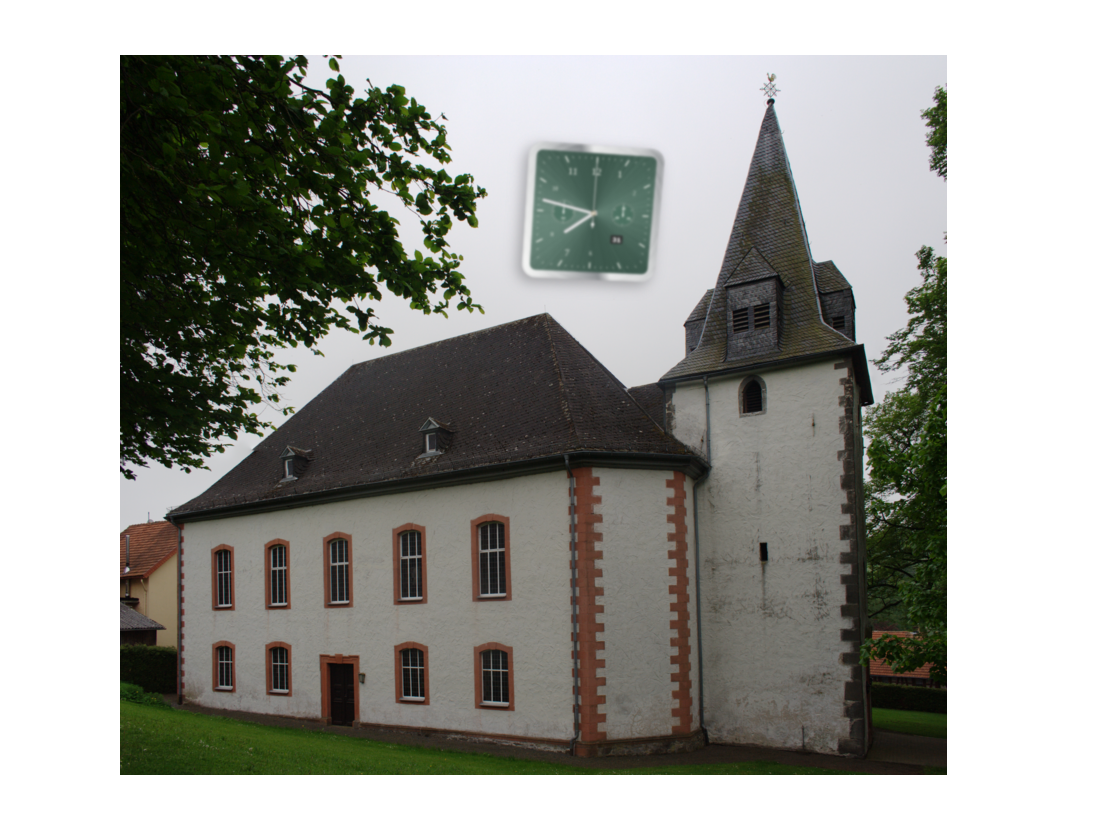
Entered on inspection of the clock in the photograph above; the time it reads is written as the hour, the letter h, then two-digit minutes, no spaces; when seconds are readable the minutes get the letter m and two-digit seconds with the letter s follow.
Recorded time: 7h47
